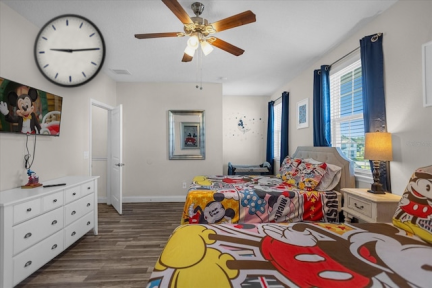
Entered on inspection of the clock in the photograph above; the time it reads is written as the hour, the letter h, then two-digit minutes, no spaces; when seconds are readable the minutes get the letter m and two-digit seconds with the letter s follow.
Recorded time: 9h15
